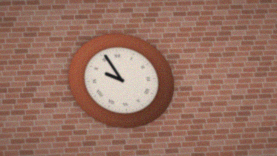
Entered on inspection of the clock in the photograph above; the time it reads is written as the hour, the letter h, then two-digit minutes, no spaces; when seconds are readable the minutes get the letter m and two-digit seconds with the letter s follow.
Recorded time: 9h56
